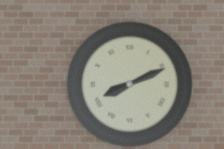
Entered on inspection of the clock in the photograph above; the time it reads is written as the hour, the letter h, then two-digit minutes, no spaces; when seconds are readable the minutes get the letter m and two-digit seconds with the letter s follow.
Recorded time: 8h11
